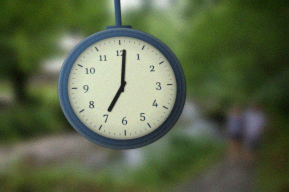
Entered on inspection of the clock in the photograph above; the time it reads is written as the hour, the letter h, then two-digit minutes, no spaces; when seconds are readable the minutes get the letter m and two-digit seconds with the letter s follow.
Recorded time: 7h01
